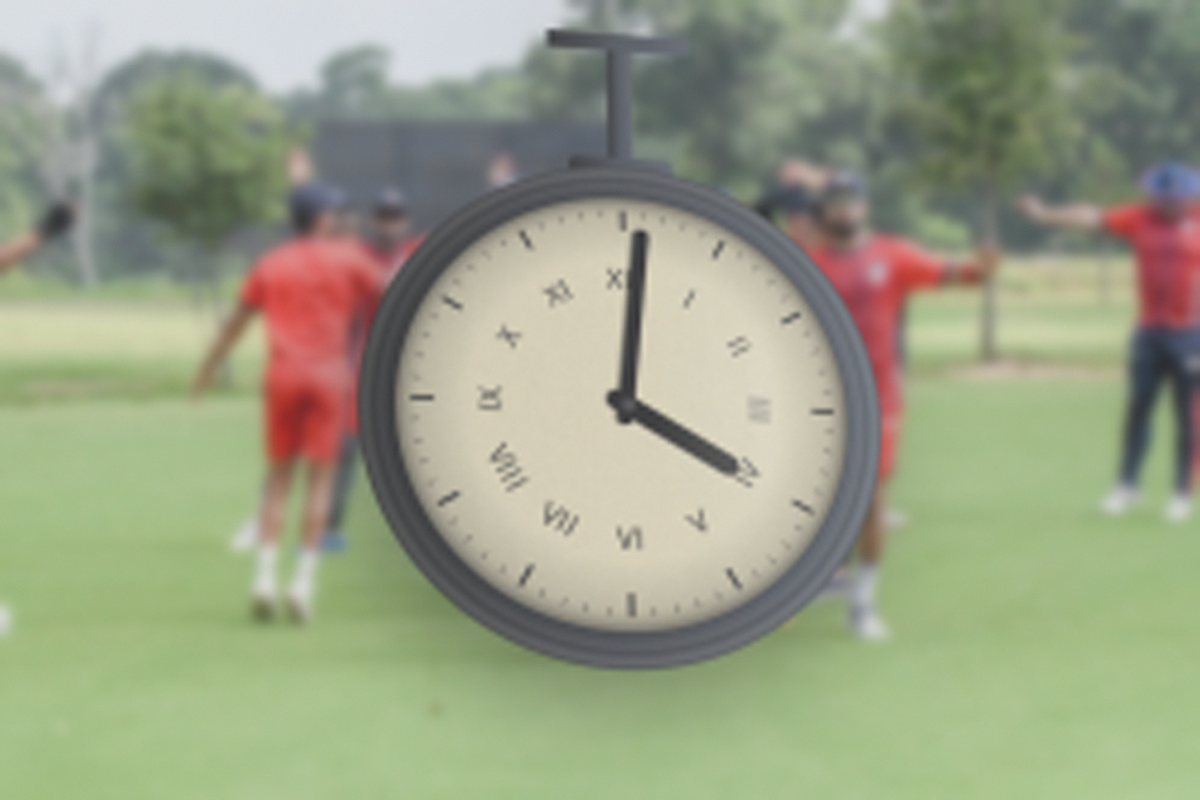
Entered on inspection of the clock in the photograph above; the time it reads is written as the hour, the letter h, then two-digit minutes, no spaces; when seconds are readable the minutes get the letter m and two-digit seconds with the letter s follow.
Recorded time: 4h01
